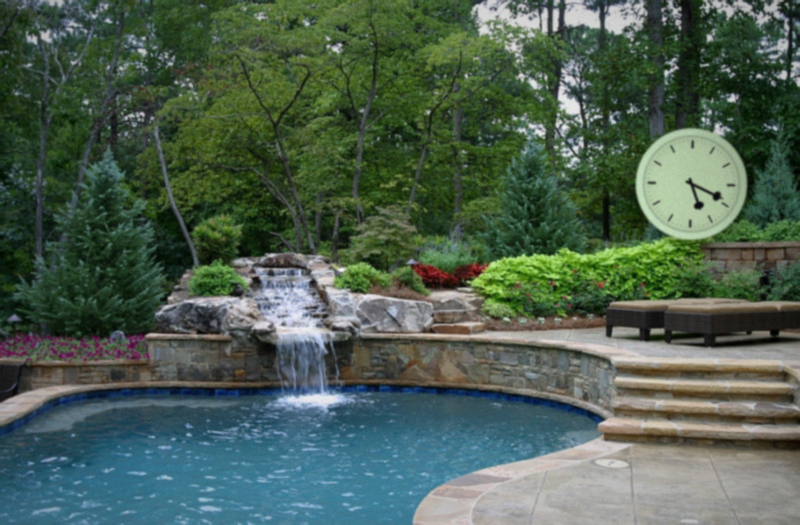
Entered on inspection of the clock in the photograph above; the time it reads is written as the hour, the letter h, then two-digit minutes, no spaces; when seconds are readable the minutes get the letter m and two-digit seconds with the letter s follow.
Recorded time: 5h19
